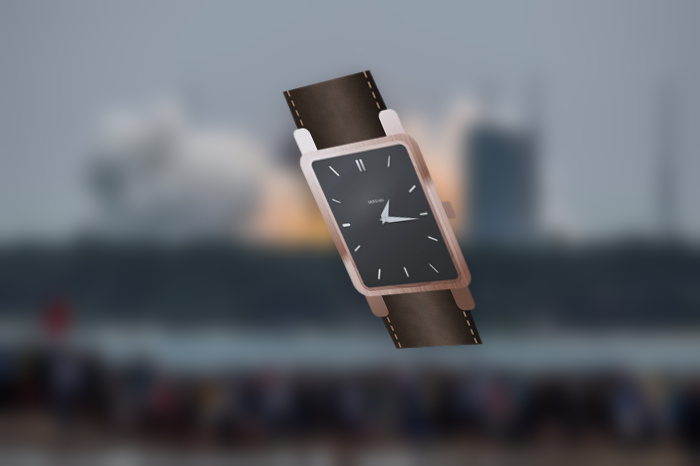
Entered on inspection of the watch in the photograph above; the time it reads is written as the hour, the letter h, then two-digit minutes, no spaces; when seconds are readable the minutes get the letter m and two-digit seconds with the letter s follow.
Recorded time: 1h16
